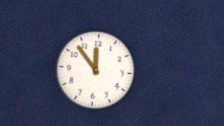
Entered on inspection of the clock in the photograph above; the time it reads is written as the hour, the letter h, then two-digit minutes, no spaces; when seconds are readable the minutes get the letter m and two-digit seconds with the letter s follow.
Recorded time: 11h53
